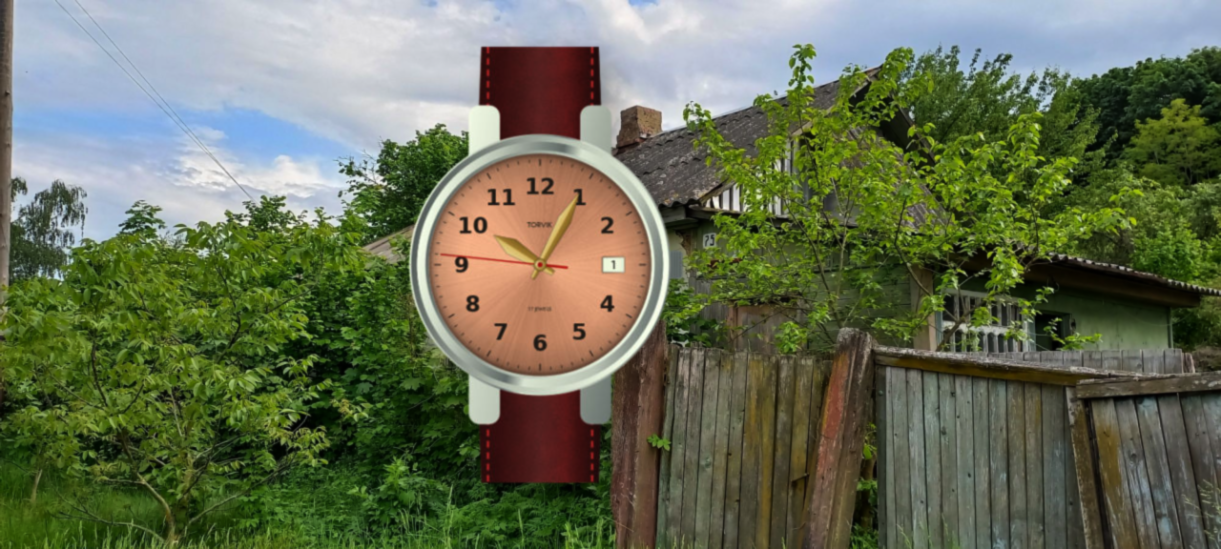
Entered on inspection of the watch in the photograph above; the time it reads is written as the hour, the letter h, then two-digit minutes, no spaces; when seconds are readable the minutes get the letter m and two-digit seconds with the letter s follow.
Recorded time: 10h04m46s
